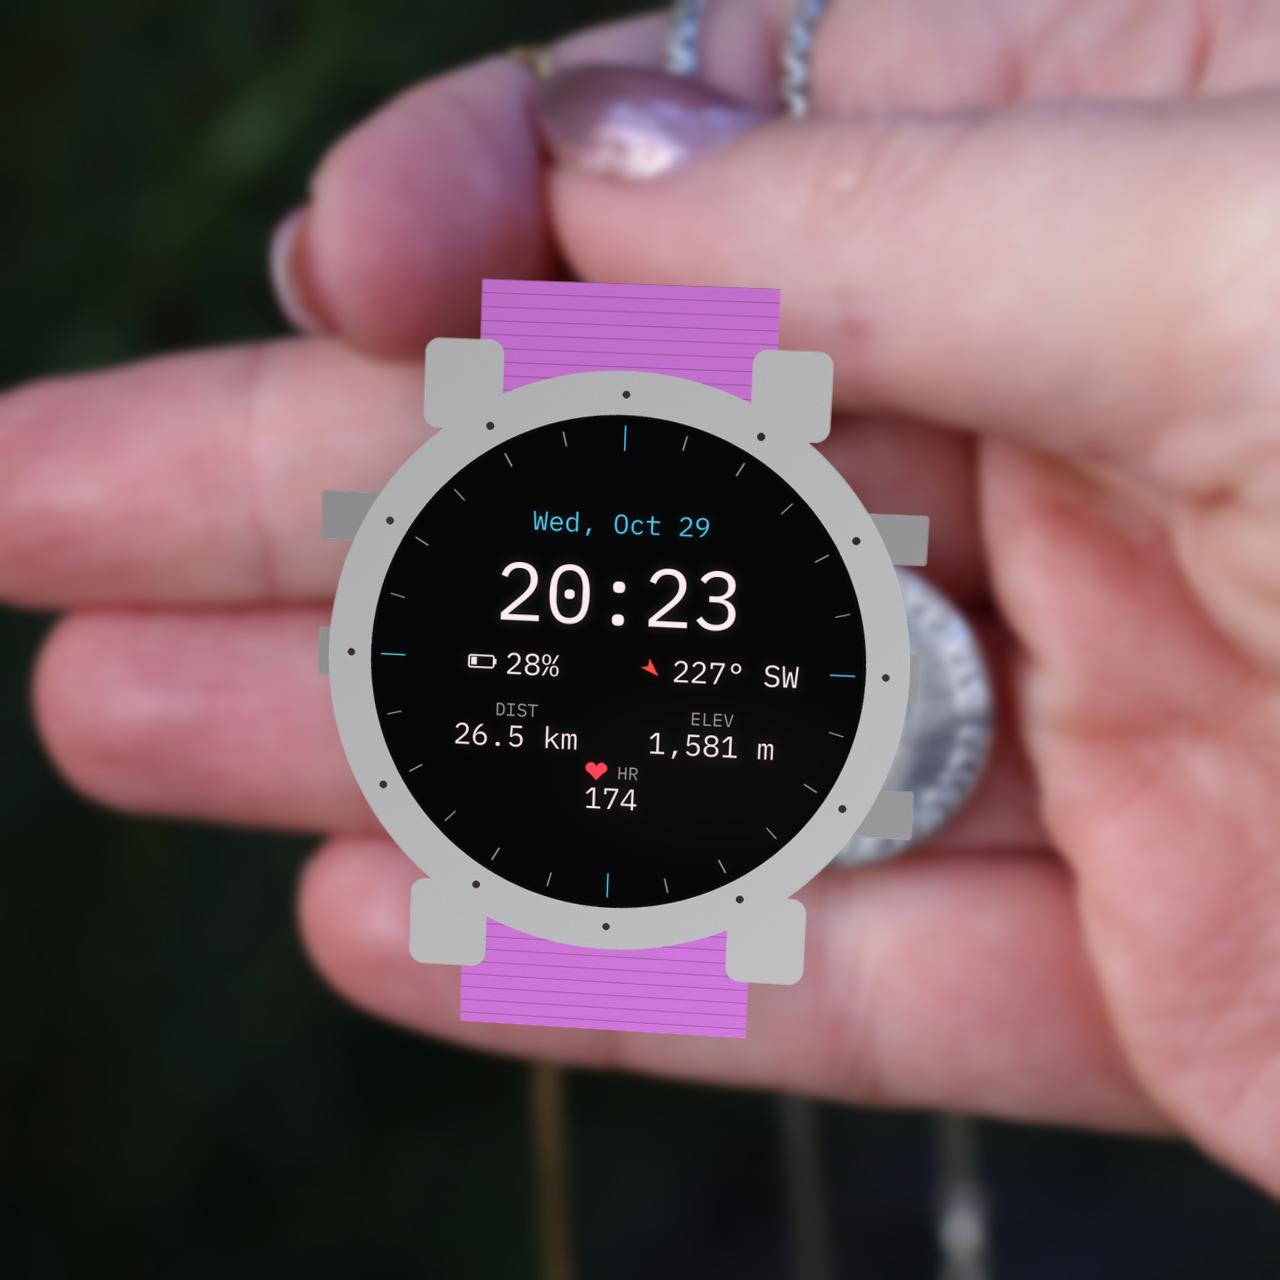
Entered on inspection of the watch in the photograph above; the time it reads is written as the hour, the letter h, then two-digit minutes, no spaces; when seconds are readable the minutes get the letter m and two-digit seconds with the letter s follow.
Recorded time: 20h23
